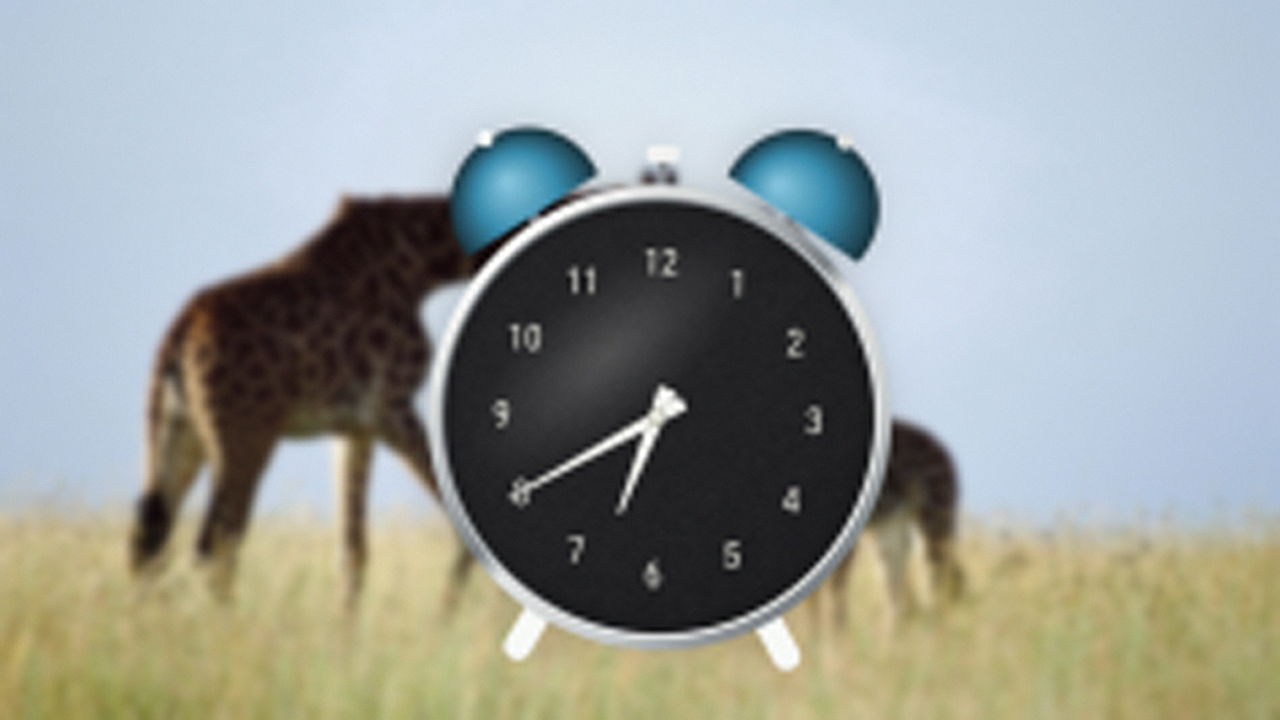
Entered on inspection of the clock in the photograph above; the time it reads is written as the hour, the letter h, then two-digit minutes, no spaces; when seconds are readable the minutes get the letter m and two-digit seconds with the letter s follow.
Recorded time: 6h40
